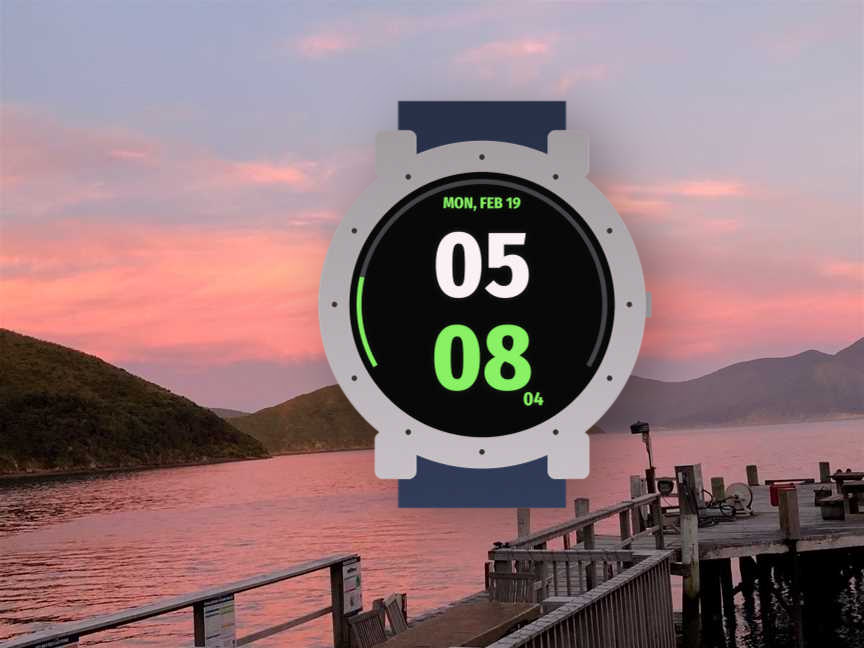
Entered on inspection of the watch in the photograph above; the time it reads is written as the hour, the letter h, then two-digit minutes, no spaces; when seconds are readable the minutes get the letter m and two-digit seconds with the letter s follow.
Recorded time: 5h08m04s
